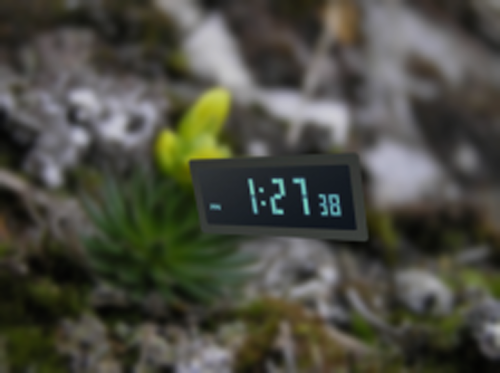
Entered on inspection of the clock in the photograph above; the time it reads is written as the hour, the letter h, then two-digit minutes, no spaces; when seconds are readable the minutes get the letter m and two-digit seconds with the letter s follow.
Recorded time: 1h27m38s
